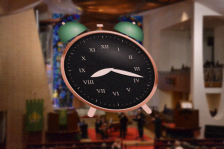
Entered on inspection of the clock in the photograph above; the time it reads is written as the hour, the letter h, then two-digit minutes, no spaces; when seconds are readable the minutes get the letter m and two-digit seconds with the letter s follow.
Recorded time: 8h18
